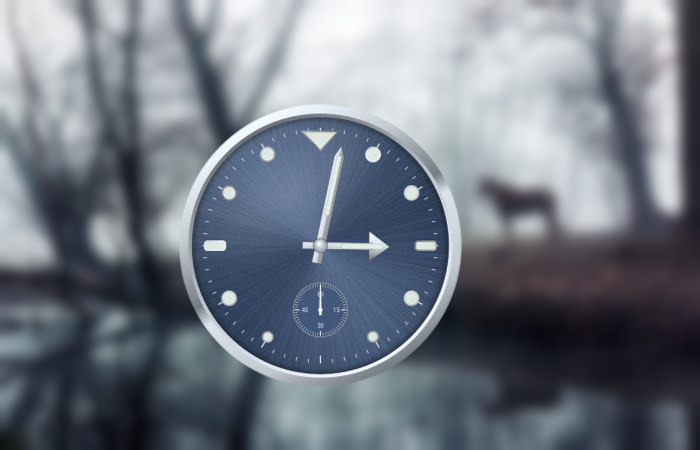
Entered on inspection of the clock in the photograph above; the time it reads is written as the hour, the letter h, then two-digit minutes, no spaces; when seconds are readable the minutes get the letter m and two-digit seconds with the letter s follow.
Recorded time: 3h02
